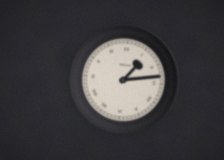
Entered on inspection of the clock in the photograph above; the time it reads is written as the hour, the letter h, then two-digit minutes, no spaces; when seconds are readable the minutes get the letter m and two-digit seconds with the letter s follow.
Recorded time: 1h13
